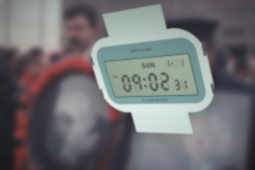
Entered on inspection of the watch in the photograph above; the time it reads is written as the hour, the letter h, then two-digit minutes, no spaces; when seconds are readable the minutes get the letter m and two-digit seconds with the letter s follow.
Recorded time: 9h02m31s
